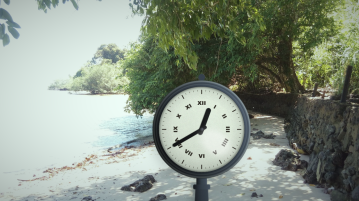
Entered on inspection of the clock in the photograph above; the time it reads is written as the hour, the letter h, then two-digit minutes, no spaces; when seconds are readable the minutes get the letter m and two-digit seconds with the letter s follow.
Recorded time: 12h40
